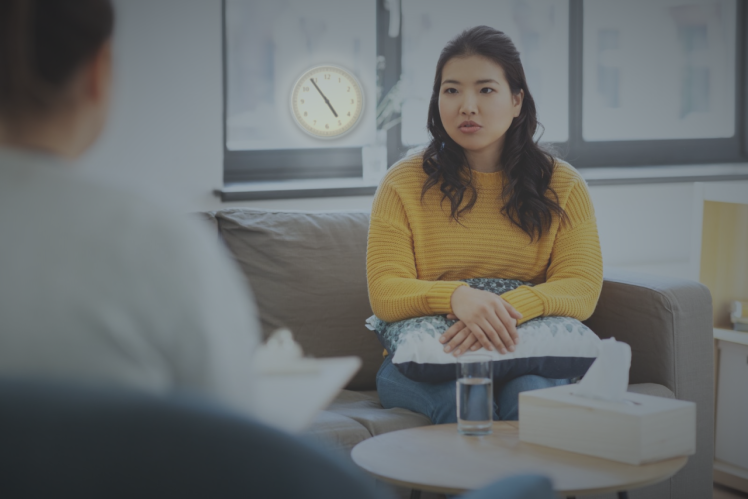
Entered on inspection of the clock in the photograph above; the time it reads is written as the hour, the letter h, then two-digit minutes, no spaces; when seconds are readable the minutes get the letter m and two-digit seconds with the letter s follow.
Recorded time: 4h54
